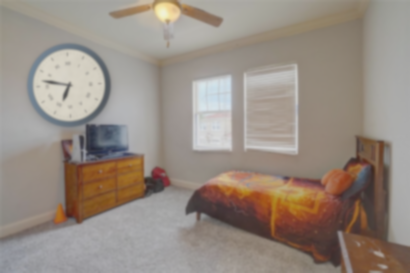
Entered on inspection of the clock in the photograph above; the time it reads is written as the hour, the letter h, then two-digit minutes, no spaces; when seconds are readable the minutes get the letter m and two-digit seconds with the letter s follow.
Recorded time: 6h47
